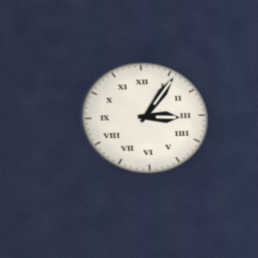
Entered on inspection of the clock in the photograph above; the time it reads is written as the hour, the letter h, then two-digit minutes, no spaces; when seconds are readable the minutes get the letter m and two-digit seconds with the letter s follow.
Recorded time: 3h06
